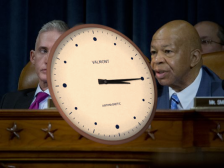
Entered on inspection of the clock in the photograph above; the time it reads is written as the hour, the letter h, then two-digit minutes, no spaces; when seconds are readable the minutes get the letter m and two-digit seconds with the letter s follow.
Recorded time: 3h15
